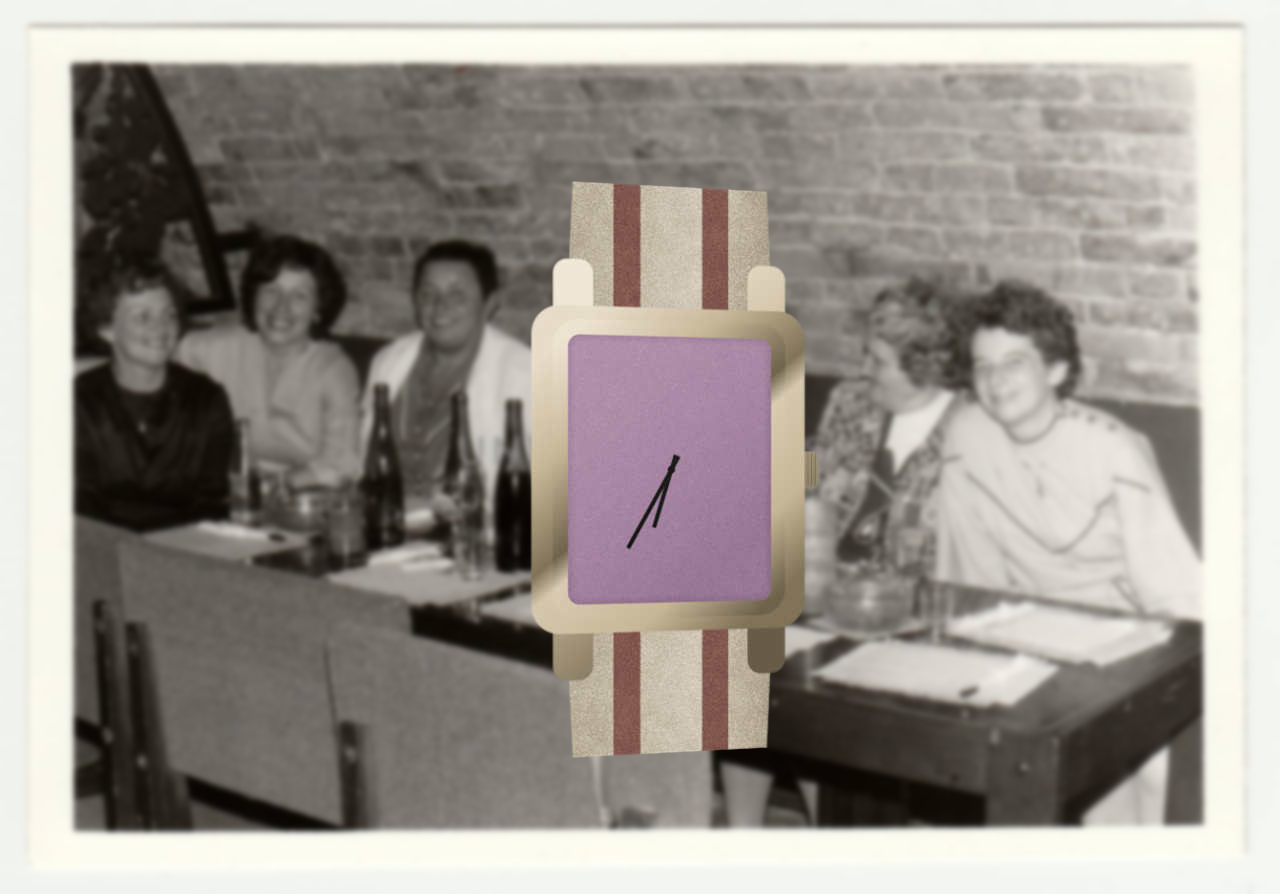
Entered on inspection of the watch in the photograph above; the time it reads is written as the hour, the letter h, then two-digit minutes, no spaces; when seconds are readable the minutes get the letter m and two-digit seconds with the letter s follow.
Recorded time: 6h35
